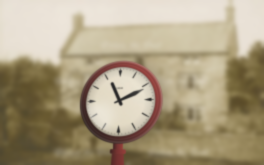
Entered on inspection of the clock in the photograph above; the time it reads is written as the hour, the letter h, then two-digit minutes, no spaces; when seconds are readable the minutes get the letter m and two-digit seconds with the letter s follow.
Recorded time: 11h11
